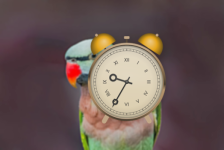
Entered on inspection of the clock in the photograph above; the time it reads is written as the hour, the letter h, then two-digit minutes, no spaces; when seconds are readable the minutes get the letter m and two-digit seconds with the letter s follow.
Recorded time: 9h35
